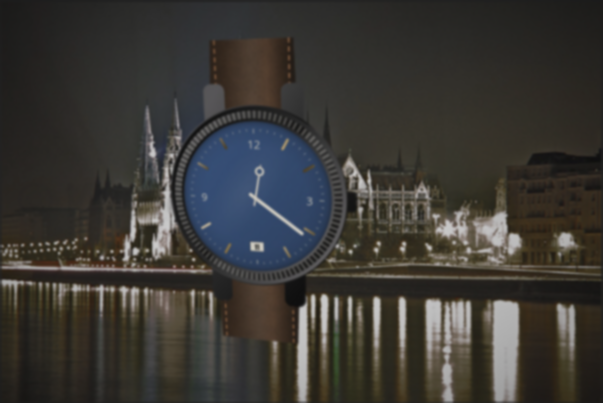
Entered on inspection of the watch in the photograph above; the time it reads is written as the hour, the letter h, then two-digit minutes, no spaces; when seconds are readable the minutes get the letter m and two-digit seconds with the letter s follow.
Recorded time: 12h21
